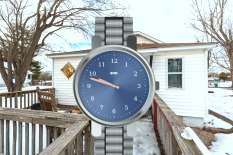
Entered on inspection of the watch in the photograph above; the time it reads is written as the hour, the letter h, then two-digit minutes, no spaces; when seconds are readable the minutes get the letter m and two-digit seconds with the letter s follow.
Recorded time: 9h48
